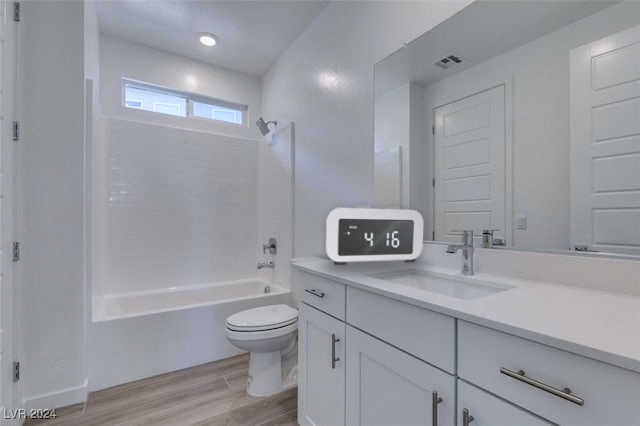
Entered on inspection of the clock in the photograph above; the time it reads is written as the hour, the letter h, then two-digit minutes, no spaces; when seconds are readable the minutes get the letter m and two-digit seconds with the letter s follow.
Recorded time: 4h16
